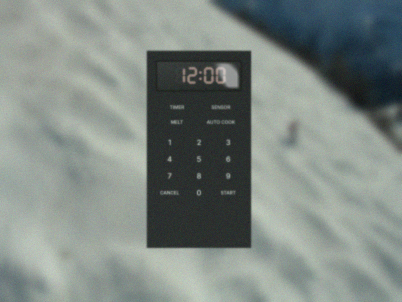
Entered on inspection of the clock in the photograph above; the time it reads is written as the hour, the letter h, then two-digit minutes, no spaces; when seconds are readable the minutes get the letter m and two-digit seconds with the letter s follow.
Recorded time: 12h00
